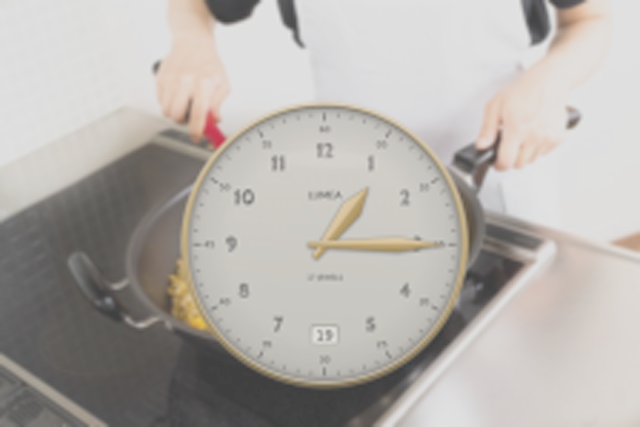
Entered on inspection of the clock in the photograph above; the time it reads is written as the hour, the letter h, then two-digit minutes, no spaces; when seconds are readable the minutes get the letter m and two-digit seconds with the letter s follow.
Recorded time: 1h15
